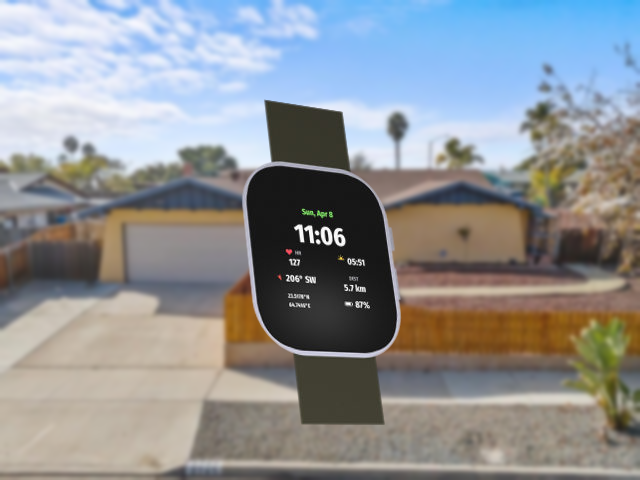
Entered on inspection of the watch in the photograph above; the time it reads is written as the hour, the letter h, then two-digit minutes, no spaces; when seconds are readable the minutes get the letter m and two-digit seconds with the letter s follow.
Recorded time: 11h06
